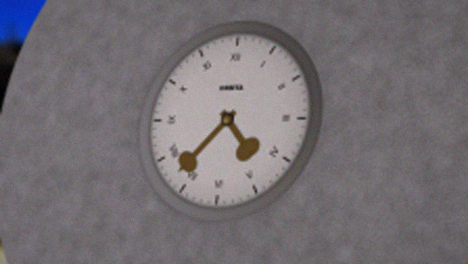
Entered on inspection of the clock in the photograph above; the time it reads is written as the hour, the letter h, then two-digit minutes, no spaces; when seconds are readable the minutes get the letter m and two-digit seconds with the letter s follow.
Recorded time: 4h37
